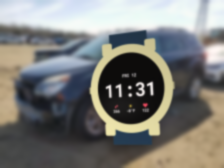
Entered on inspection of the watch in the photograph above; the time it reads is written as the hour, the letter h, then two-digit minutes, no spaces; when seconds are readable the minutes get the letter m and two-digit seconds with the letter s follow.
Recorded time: 11h31
